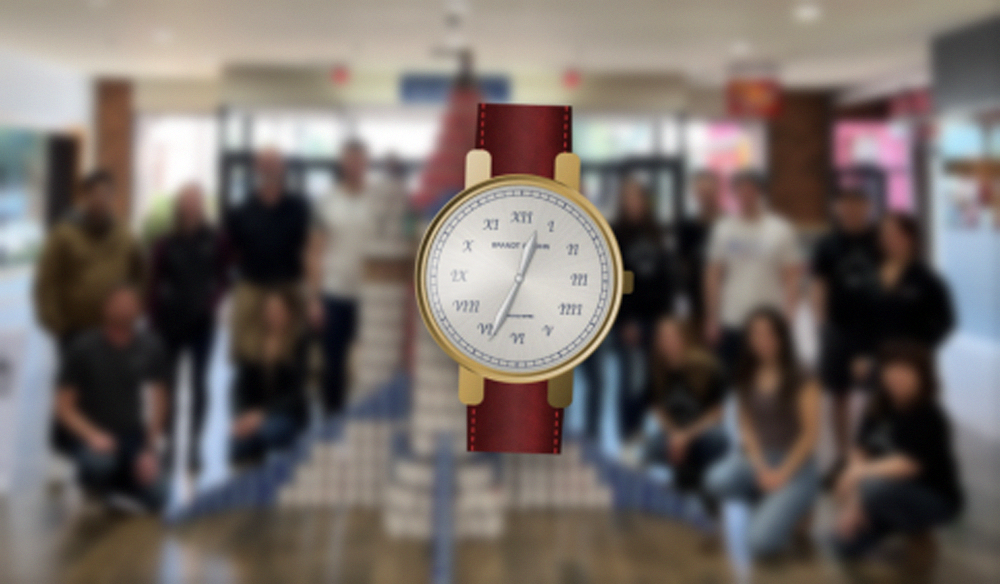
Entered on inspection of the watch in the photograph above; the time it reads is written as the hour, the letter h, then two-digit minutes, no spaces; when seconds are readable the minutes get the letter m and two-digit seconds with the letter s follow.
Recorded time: 12h34
